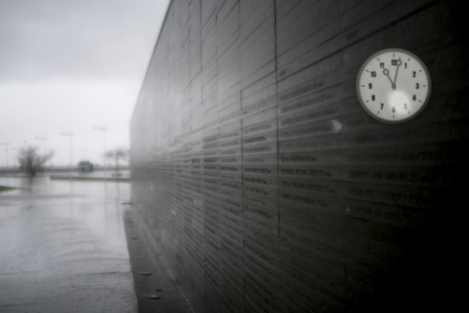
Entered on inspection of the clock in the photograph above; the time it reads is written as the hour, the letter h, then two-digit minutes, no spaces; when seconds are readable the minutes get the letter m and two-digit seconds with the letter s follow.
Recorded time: 11h02
